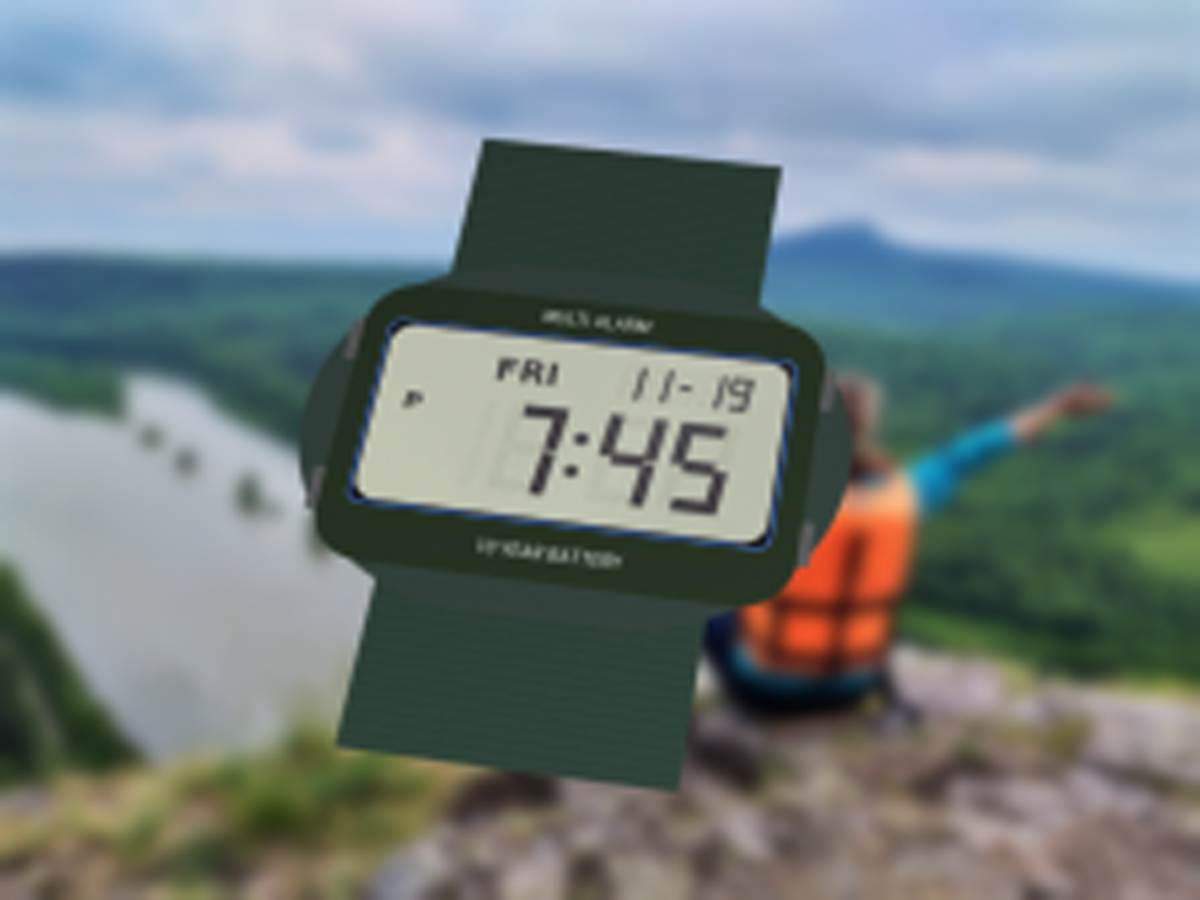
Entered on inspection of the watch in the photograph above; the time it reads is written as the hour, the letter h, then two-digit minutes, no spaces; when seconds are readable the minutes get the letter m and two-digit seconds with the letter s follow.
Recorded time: 7h45
